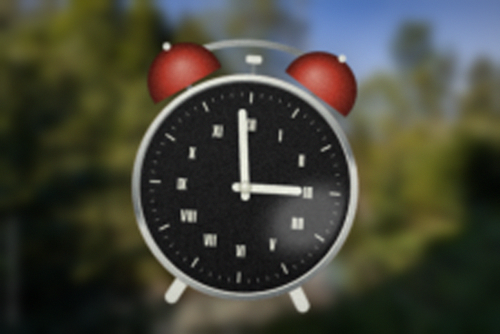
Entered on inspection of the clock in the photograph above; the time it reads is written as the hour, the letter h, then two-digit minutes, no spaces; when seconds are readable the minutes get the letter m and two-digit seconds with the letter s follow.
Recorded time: 2h59
